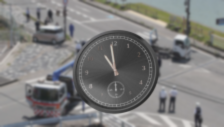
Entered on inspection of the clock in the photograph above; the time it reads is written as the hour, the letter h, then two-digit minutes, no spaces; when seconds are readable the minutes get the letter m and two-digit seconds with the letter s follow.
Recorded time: 10h59
